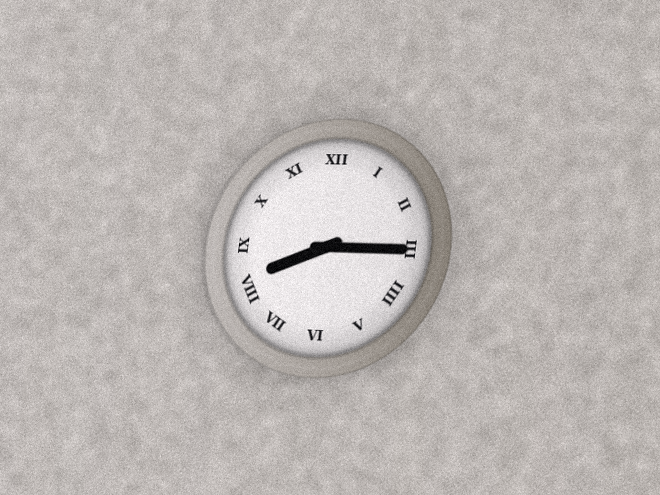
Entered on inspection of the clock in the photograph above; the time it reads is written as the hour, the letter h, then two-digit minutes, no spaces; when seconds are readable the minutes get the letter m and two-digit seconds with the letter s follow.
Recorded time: 8h15
